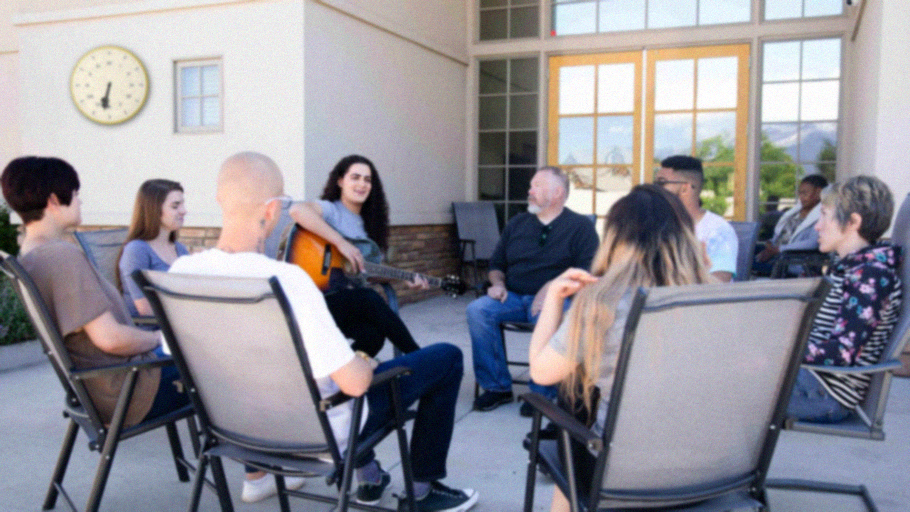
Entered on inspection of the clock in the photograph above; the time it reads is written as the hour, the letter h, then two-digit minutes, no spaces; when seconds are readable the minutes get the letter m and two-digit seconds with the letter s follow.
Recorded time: 6h32
